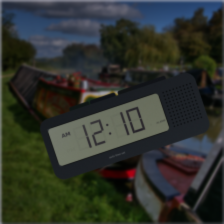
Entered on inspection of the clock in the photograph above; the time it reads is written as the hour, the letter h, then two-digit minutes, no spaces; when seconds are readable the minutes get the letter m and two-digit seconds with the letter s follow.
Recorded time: 12h10
